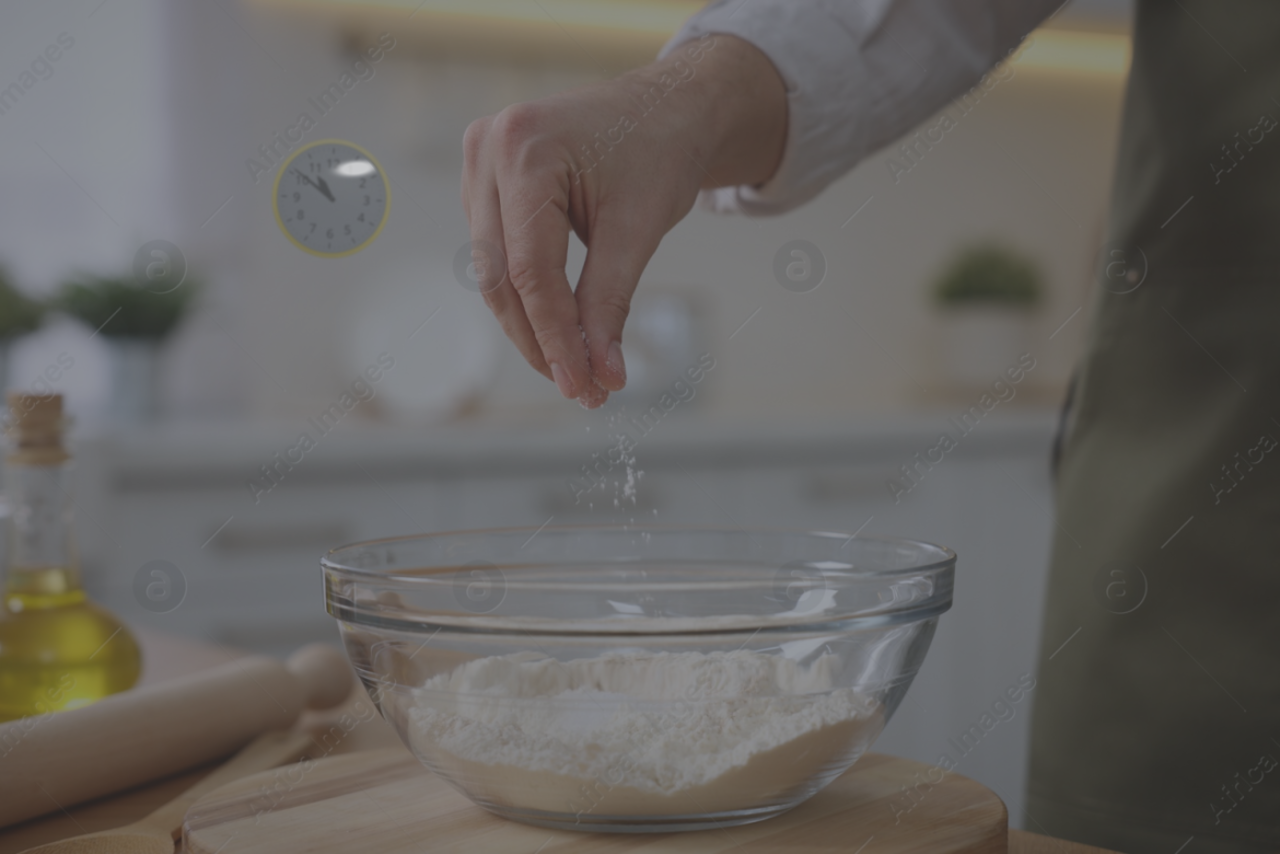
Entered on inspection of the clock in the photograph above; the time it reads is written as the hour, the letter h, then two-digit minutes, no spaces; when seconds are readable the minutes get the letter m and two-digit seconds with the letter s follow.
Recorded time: 10h51
